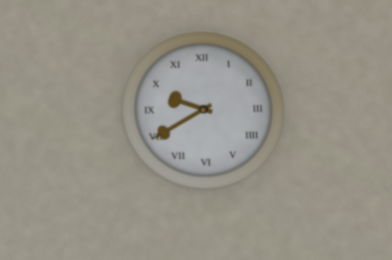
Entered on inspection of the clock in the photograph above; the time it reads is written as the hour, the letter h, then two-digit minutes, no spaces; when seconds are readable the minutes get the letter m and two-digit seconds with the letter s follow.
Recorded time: 9h40
